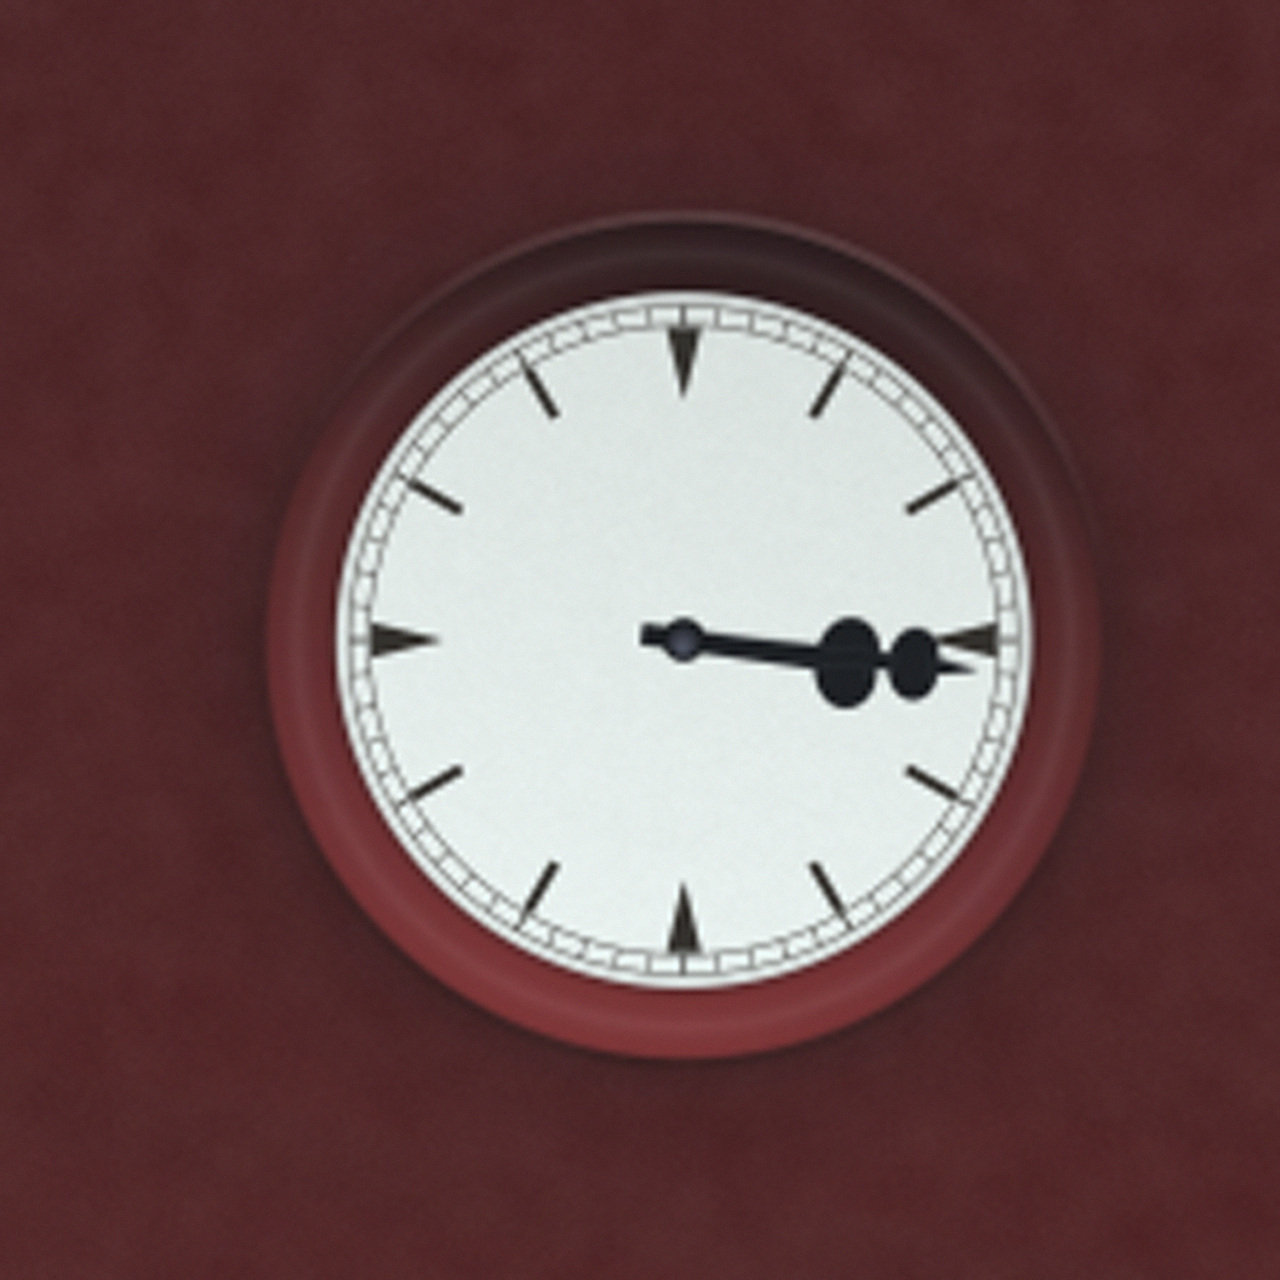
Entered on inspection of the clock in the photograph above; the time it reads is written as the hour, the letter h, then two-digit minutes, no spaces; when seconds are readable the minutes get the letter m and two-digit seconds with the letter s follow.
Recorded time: 3h16
